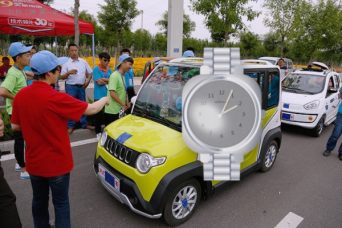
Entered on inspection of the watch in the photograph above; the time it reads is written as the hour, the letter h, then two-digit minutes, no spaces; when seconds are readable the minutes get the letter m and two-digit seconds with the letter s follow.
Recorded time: 2h04
